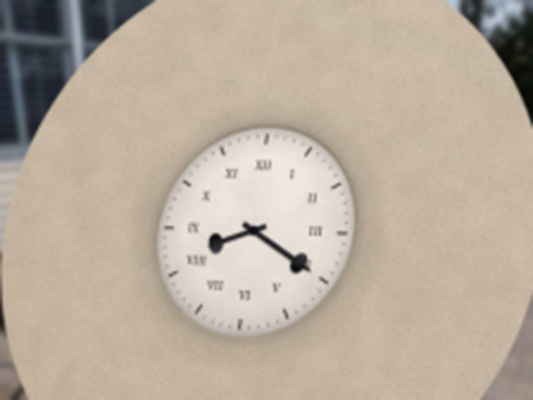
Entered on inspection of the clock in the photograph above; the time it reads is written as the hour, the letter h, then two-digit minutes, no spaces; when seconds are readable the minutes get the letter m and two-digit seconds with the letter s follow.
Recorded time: 8h20
